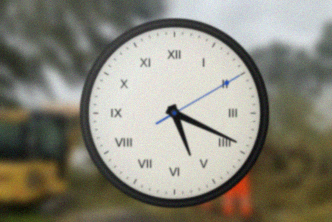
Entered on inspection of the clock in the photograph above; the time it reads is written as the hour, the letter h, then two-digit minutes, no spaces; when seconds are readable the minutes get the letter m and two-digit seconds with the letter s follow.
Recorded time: 5h19m10s
